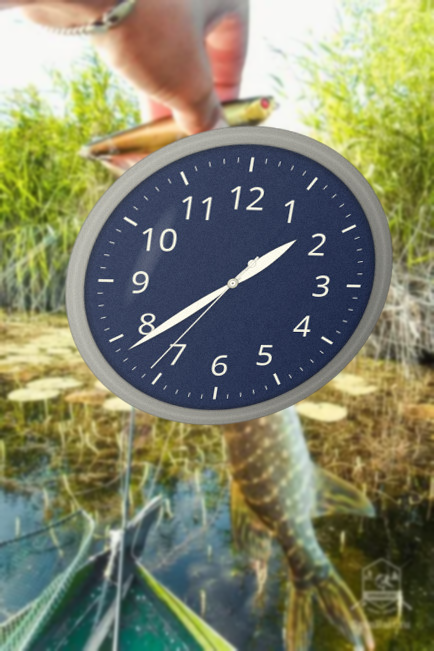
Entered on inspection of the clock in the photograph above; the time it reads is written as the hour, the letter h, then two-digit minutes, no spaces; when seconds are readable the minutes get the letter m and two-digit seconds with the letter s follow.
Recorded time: 1h38m36s
